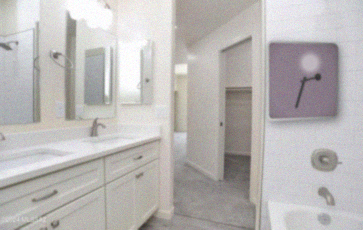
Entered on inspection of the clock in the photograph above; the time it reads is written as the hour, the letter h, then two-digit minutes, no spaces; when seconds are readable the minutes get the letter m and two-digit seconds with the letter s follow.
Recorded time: 2h33
